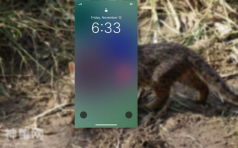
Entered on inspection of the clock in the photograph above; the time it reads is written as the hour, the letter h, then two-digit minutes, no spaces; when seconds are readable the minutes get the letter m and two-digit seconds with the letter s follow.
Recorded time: 6h33
